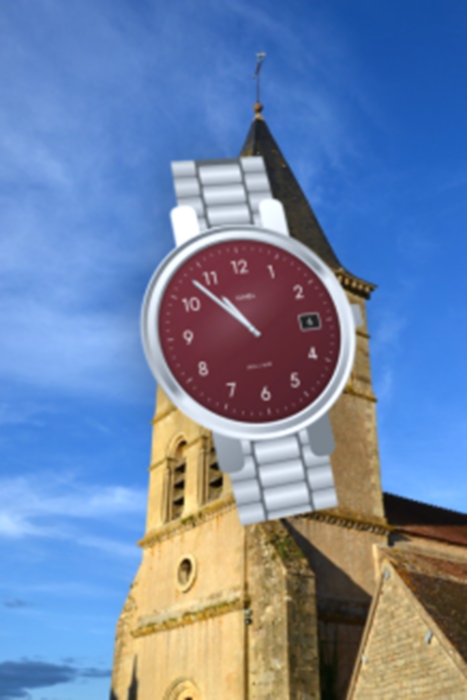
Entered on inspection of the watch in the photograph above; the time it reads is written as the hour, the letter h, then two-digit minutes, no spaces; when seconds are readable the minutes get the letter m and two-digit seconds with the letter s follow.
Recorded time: 10h53
